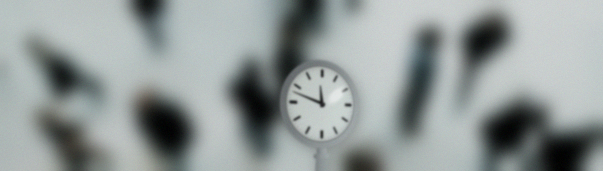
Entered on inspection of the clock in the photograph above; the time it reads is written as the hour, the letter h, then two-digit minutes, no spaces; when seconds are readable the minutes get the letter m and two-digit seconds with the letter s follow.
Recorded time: 11h48
